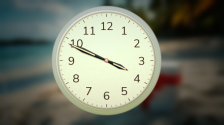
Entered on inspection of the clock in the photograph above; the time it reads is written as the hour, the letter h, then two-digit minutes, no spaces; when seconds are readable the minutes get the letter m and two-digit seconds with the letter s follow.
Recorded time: 3h49
